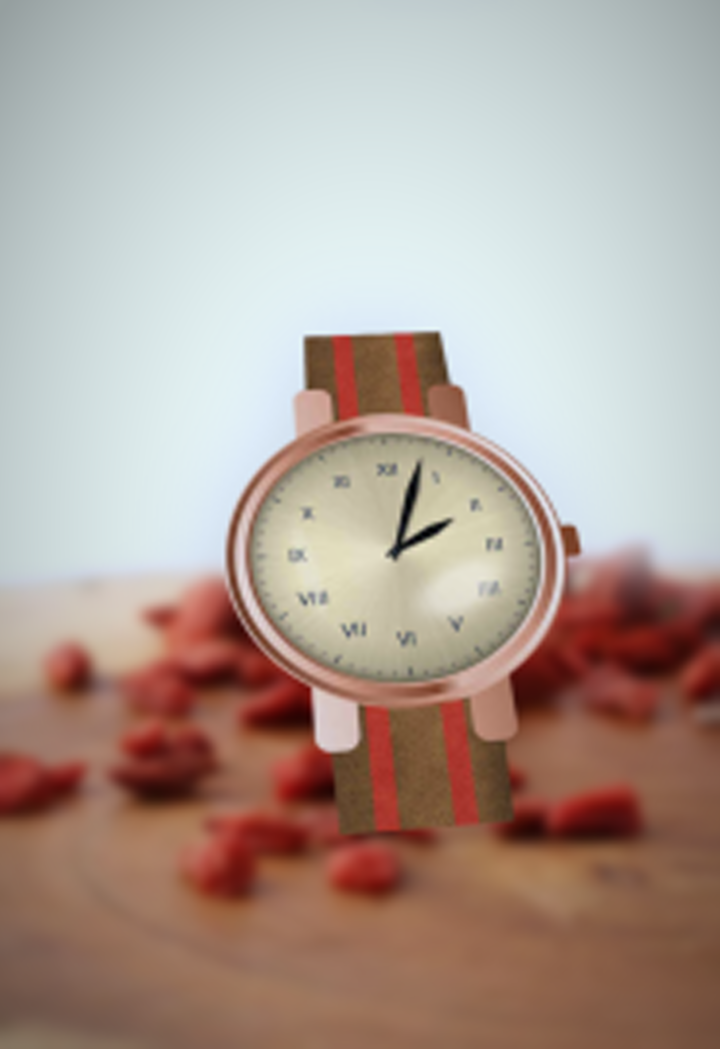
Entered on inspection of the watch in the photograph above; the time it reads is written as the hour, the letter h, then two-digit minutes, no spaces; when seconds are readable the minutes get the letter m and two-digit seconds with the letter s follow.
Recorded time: 2h03
